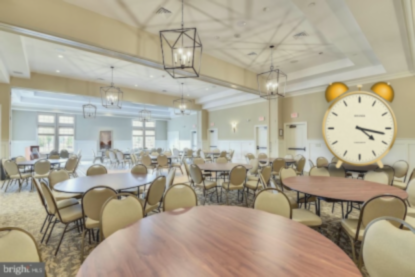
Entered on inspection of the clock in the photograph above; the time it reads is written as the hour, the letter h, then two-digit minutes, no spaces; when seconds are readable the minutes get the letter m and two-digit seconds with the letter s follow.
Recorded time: 4h17
